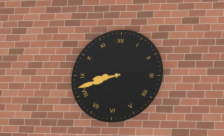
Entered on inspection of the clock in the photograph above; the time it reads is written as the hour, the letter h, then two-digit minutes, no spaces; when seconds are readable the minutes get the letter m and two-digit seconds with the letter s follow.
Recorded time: 8h42
